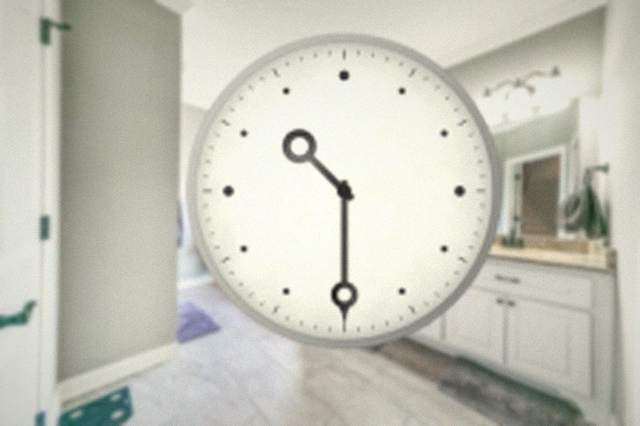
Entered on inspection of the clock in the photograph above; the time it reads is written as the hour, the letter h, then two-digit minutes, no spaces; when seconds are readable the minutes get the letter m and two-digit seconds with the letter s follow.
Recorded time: 10h30
